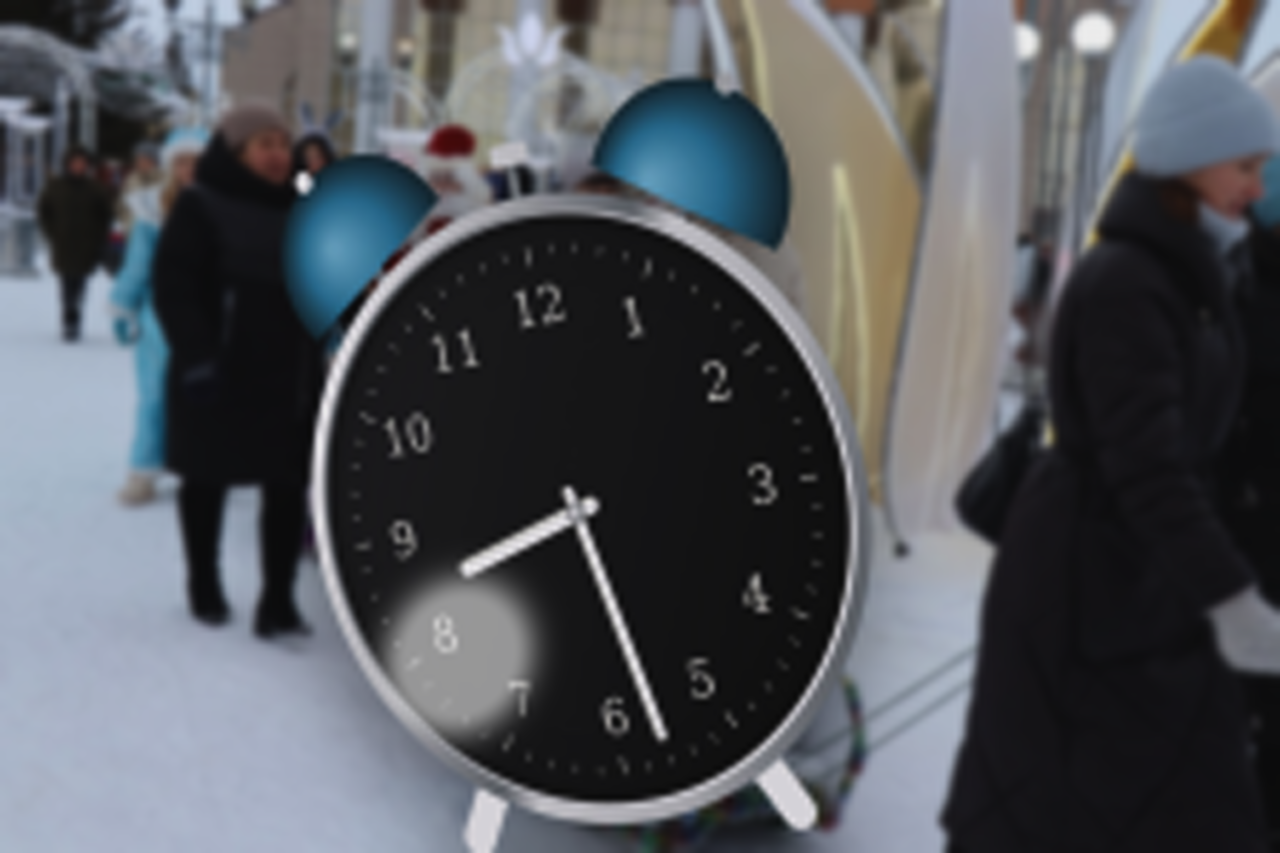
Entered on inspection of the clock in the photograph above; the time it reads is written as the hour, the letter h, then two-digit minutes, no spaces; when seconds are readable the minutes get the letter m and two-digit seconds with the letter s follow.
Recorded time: 8h28
